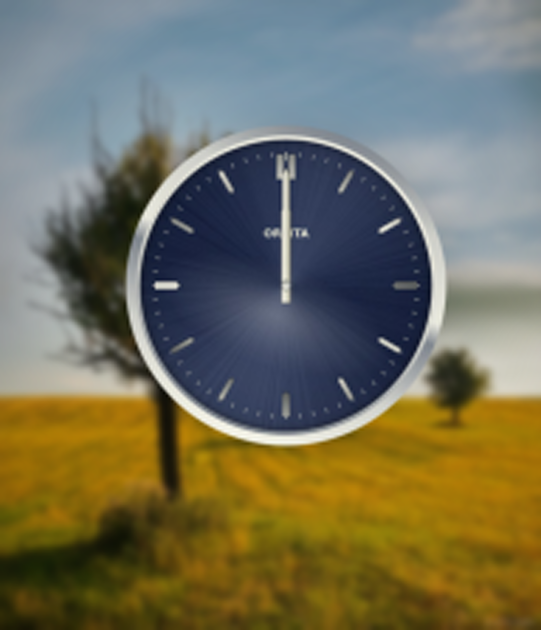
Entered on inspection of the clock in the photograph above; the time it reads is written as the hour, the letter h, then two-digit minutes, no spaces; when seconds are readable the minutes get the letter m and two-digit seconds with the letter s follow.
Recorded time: 12h00
